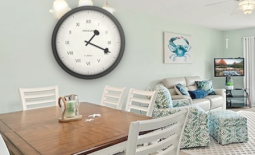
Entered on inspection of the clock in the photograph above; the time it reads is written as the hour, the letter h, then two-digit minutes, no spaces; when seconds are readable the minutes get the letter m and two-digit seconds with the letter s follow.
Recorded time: 1h19
